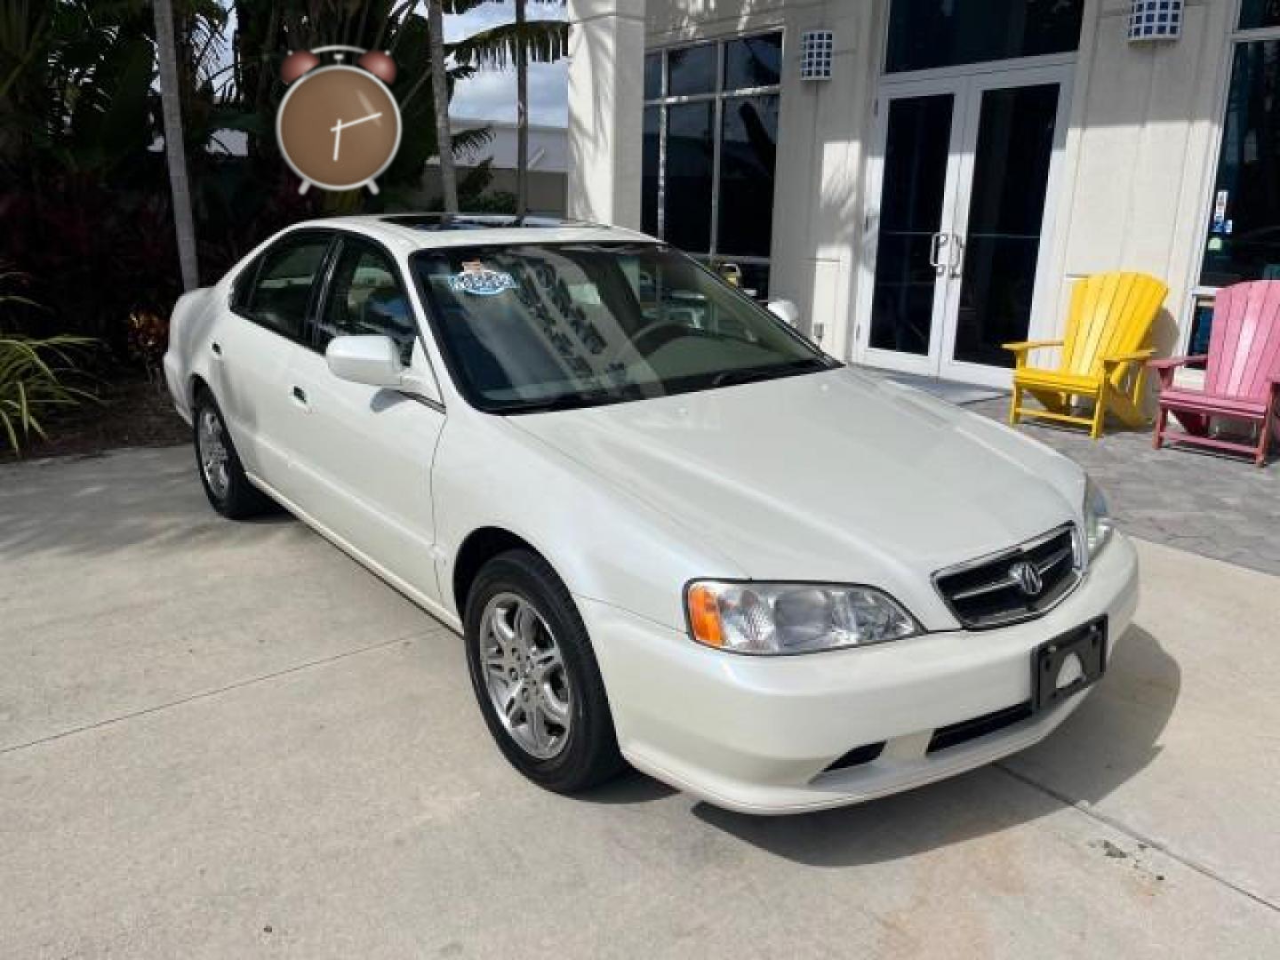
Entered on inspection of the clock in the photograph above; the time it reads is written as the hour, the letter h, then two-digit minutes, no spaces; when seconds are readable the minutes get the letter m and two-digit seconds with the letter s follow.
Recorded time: 6h12
